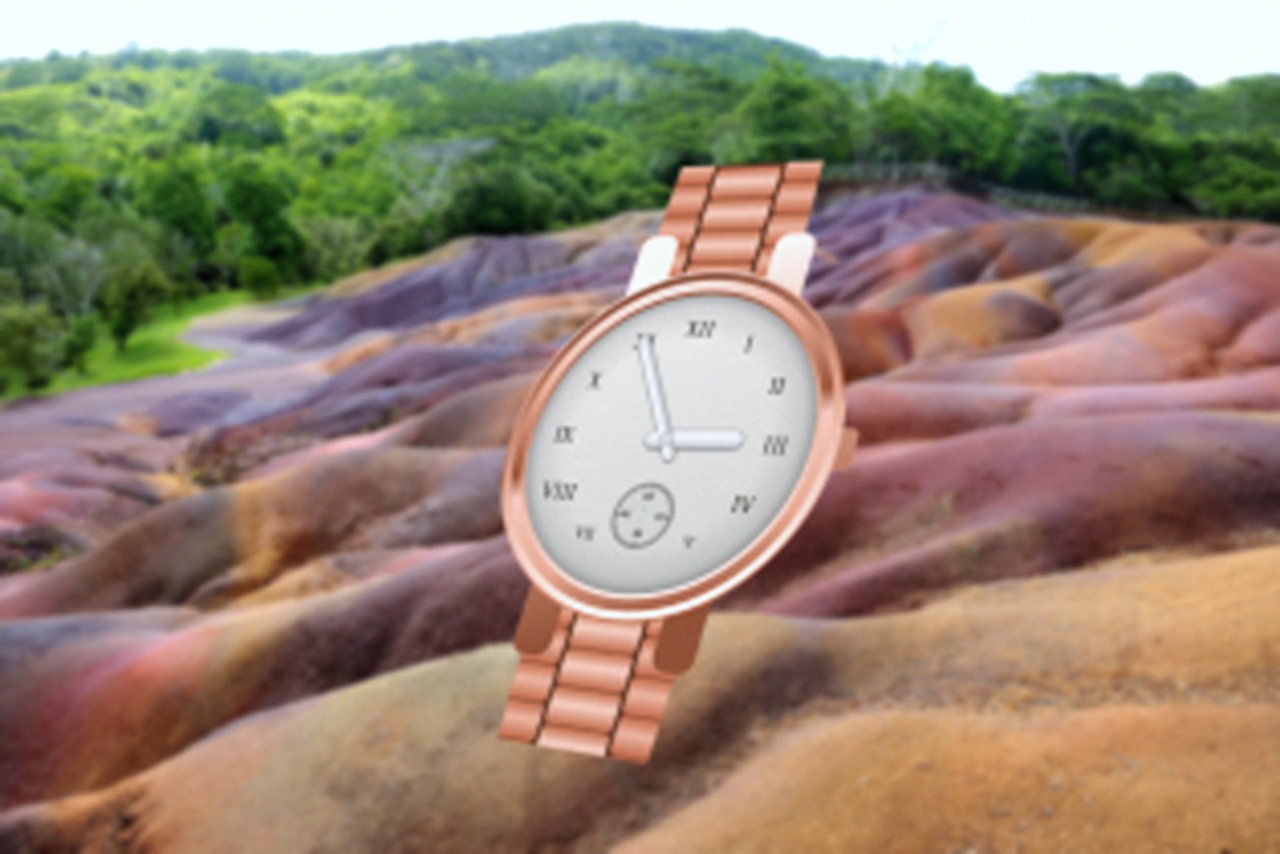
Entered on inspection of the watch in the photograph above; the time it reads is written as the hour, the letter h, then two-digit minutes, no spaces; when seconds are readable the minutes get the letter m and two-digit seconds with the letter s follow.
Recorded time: 2h55
